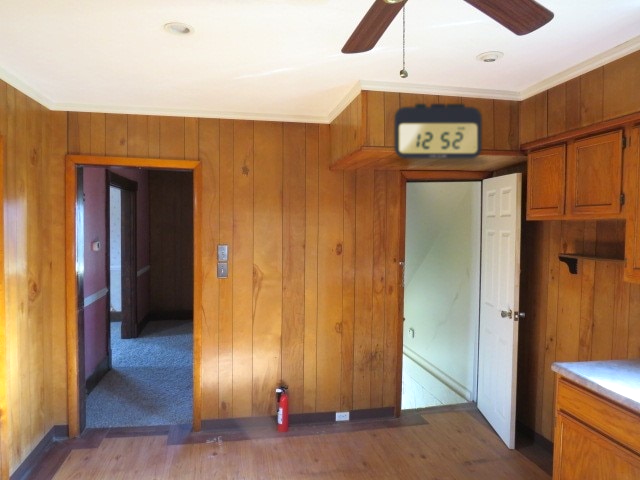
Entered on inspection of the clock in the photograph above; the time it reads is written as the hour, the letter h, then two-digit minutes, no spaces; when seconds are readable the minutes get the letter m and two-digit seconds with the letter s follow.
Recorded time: 12h52
